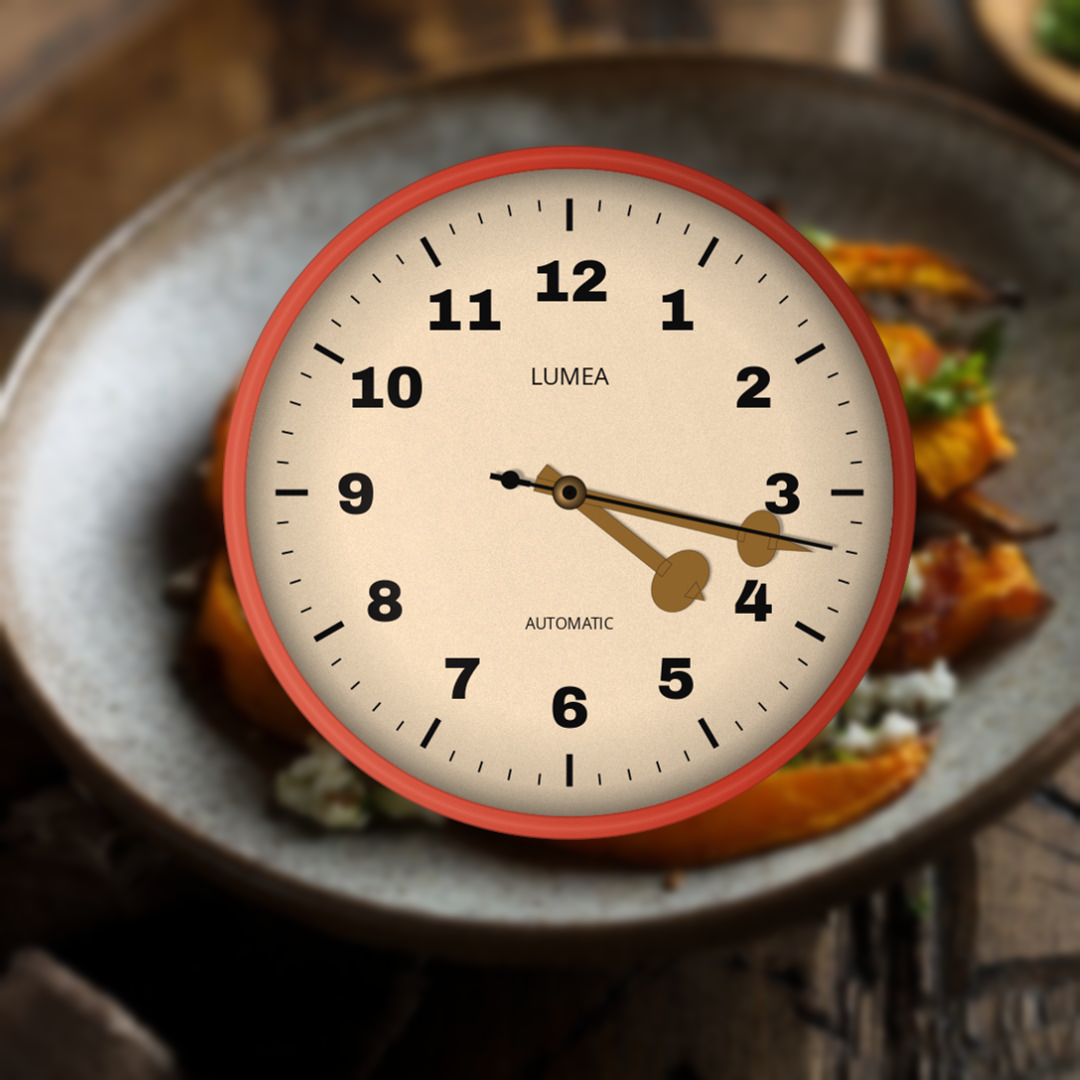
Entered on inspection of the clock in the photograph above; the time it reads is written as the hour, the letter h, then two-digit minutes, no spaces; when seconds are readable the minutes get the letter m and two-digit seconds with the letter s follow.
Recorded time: 4h17m17s
